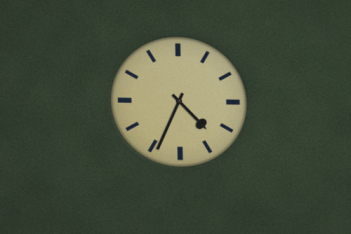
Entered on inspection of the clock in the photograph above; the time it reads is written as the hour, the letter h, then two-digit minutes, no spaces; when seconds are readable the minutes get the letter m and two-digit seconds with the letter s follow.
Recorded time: 4h34
